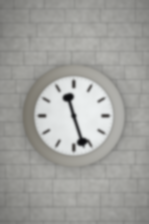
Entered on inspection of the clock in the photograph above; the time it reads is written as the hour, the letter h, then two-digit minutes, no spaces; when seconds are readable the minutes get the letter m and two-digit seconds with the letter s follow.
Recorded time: 11h27
